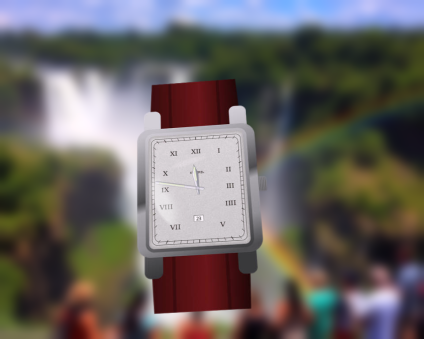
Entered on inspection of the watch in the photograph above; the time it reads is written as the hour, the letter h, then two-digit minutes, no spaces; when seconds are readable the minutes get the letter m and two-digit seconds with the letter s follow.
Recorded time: 11h47
